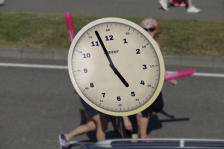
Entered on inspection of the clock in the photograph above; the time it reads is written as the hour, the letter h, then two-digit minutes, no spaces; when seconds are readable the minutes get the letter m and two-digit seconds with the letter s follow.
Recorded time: 4h57
